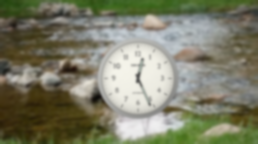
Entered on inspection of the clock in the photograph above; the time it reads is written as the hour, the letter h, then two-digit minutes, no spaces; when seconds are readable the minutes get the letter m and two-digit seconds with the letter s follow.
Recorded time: 12h26
